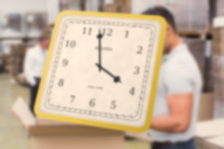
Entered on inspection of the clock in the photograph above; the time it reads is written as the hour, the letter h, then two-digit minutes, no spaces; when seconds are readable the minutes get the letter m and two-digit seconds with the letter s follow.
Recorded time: 3h58
